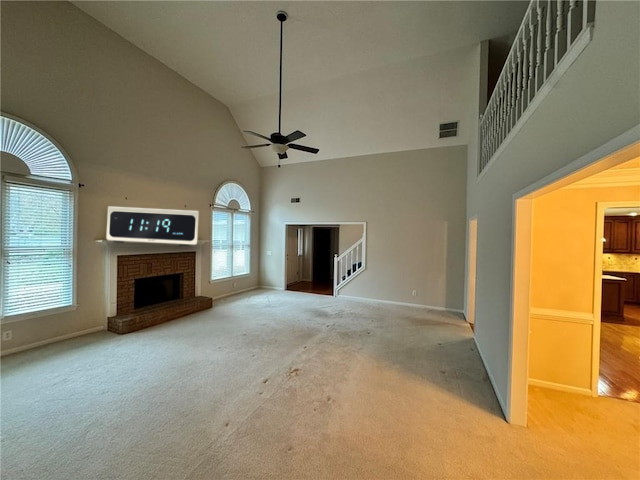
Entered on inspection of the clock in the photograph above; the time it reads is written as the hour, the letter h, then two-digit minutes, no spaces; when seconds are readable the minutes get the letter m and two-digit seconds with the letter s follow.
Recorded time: 11h19
